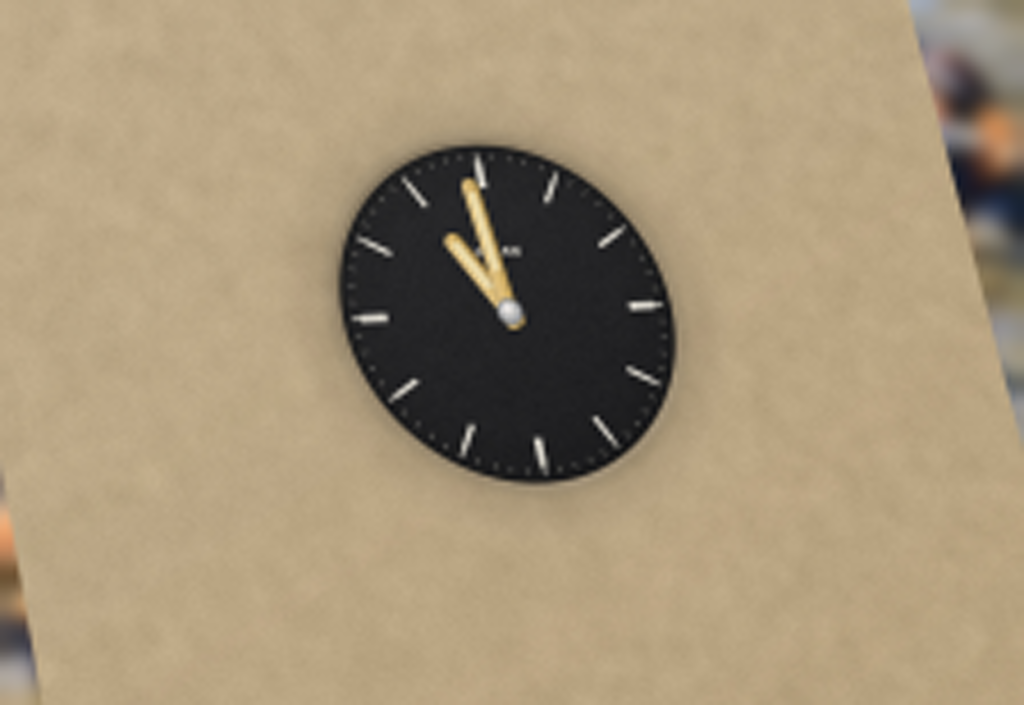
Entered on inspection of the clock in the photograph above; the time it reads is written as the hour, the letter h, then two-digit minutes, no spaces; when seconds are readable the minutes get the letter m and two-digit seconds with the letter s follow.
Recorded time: 10h59
